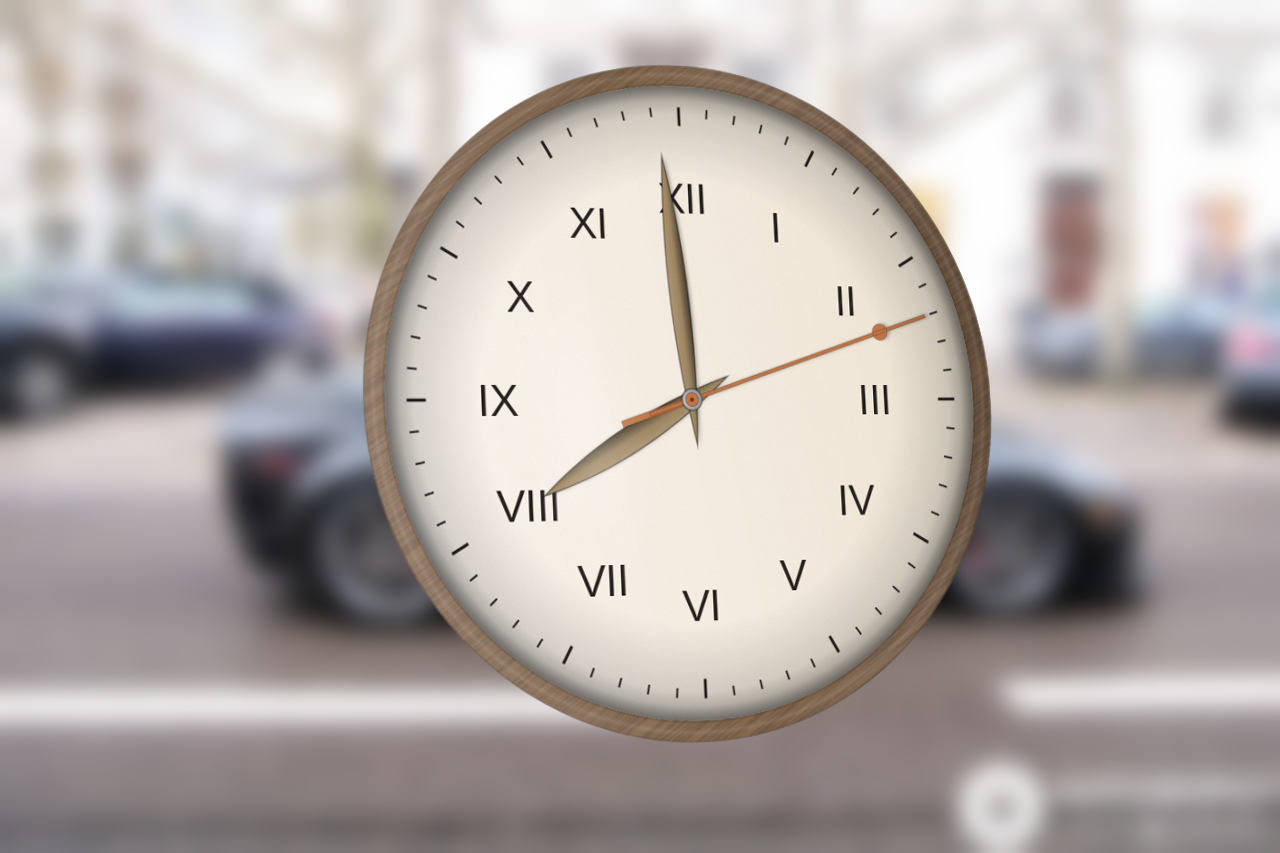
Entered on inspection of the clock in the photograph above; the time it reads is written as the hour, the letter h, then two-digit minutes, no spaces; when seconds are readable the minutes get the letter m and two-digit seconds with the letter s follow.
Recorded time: 7h59m12s
